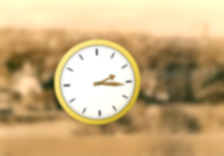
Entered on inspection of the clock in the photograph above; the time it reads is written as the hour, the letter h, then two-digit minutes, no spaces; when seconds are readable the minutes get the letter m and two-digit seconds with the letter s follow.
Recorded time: 2h16
